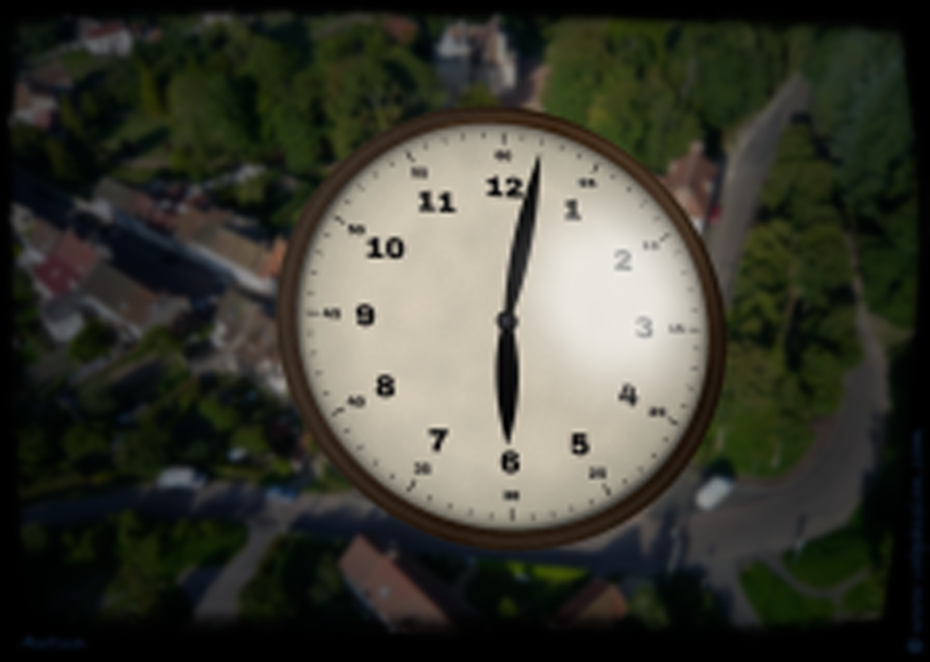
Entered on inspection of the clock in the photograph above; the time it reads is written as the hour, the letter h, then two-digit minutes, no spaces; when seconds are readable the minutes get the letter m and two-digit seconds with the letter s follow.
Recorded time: 6h02
